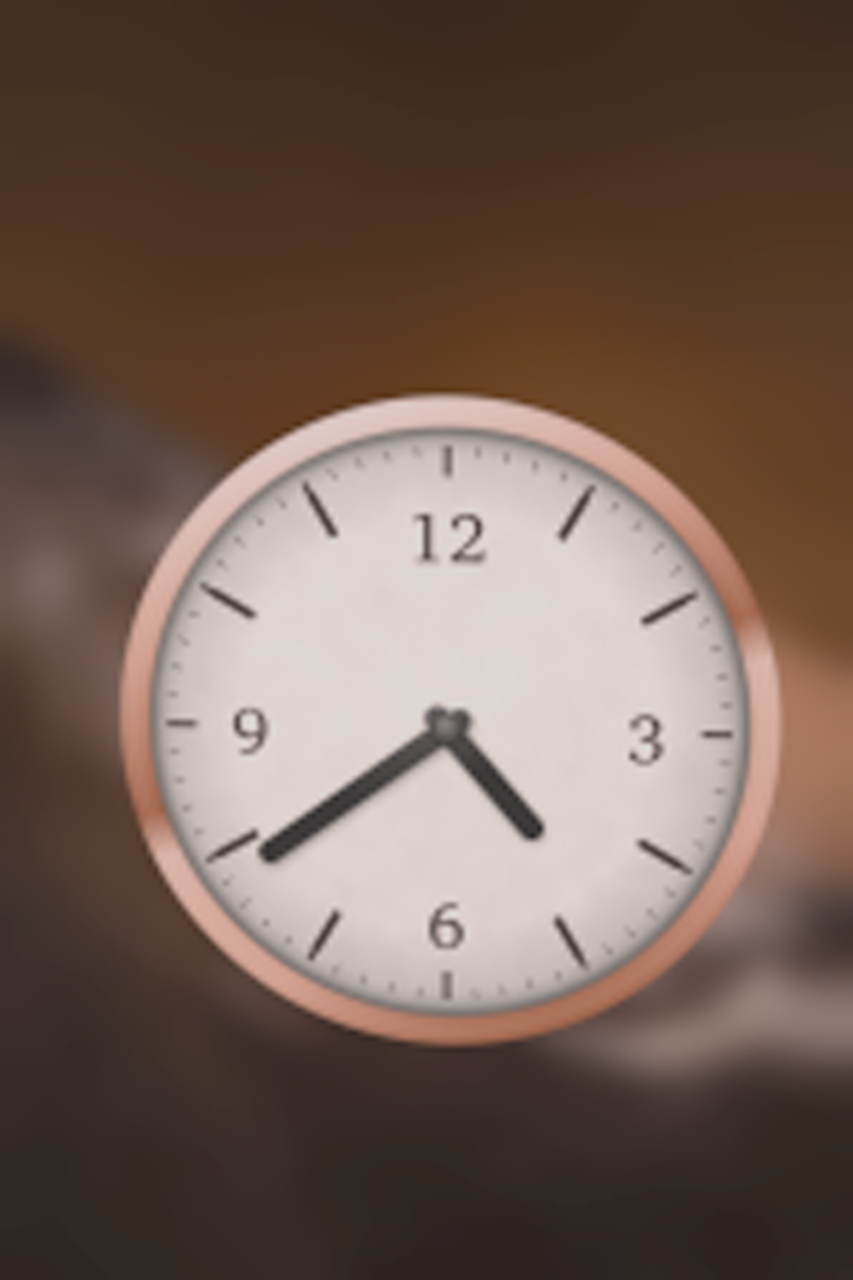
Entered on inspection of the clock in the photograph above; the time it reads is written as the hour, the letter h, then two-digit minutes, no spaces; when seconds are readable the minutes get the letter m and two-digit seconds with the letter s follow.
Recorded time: 4h39
